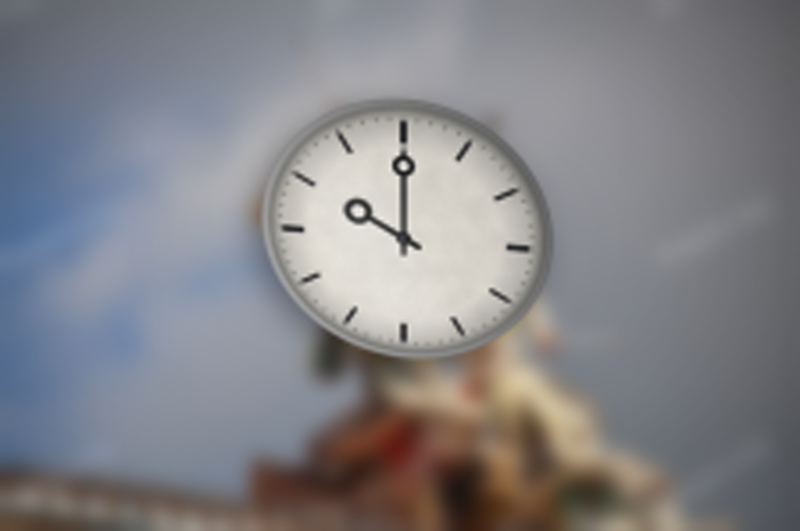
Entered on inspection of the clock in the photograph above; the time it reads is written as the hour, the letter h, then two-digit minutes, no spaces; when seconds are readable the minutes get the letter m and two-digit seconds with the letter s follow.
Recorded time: 10h00
